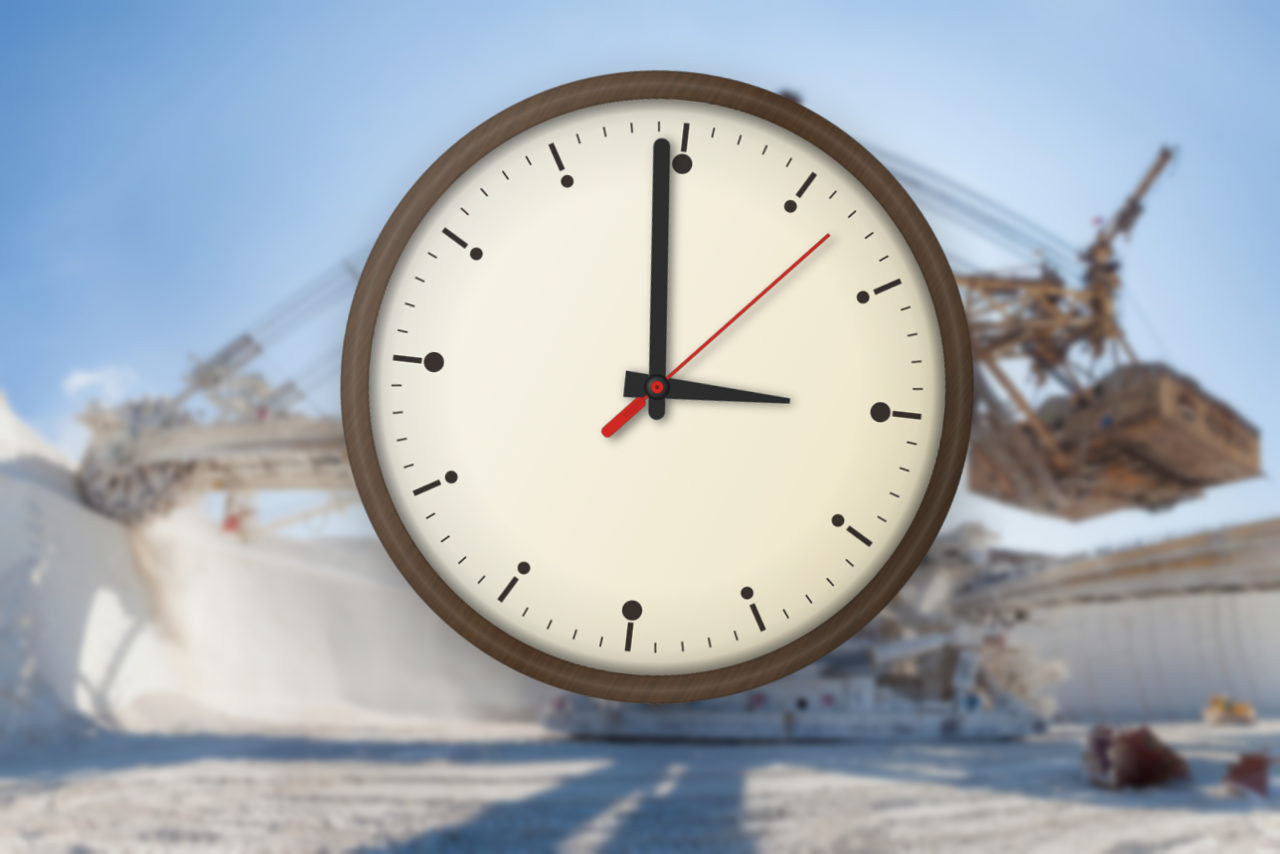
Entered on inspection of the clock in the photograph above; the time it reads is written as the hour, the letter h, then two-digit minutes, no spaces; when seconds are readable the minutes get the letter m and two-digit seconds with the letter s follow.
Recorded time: 2h59m07s
